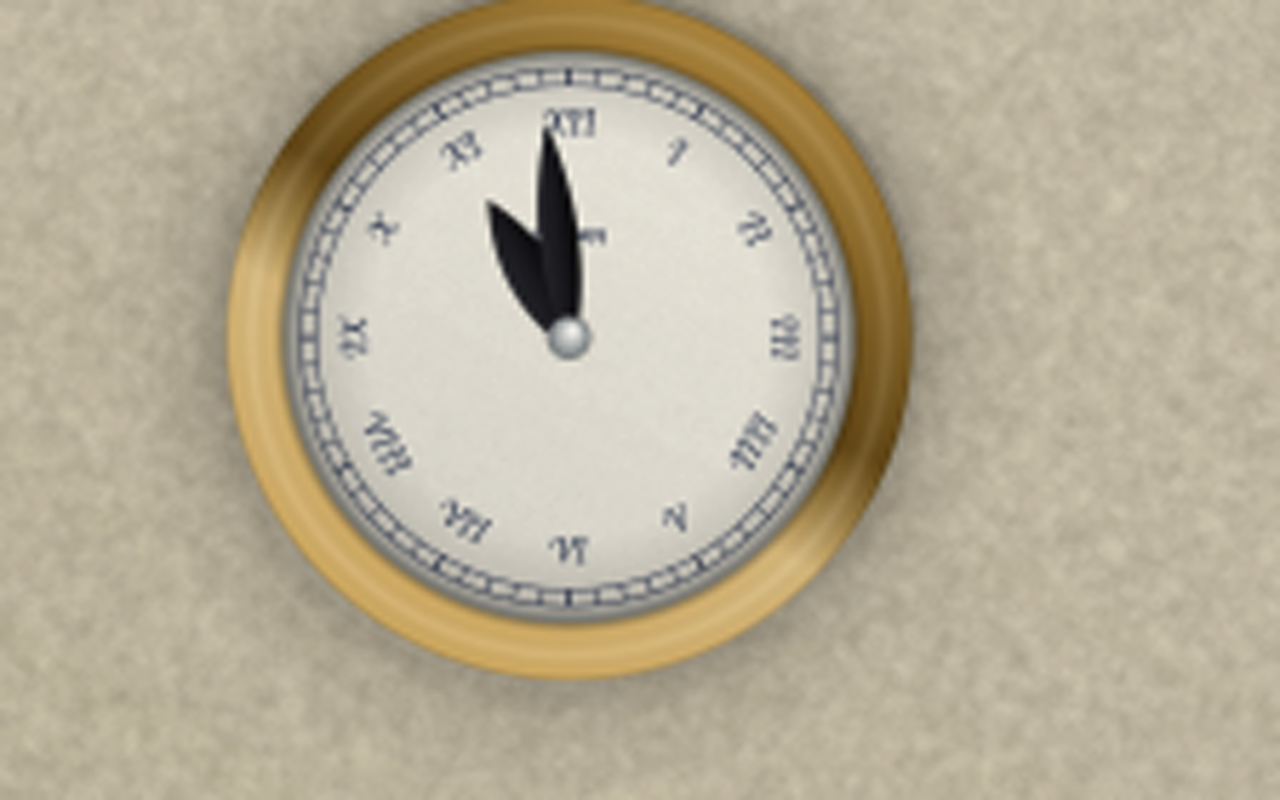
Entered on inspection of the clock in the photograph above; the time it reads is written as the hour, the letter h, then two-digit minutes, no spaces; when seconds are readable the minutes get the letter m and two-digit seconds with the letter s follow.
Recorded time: 10h59
